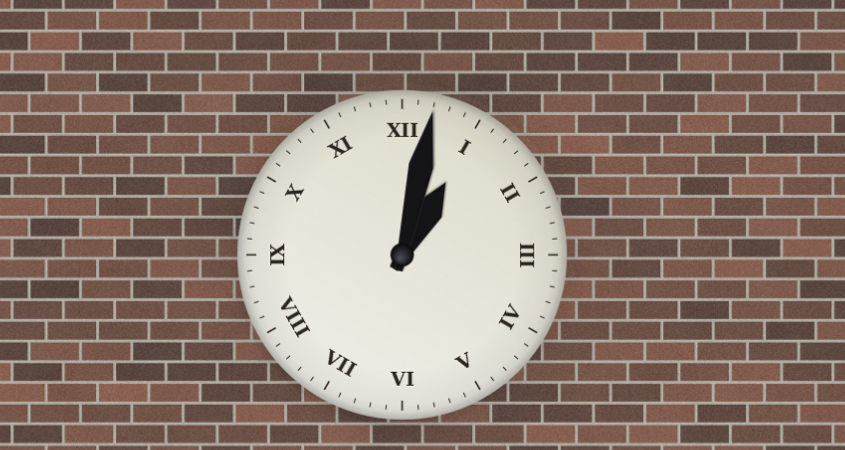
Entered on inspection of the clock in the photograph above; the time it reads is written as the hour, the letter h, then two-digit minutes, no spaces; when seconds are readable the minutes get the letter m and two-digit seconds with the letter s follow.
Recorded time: 1h02
